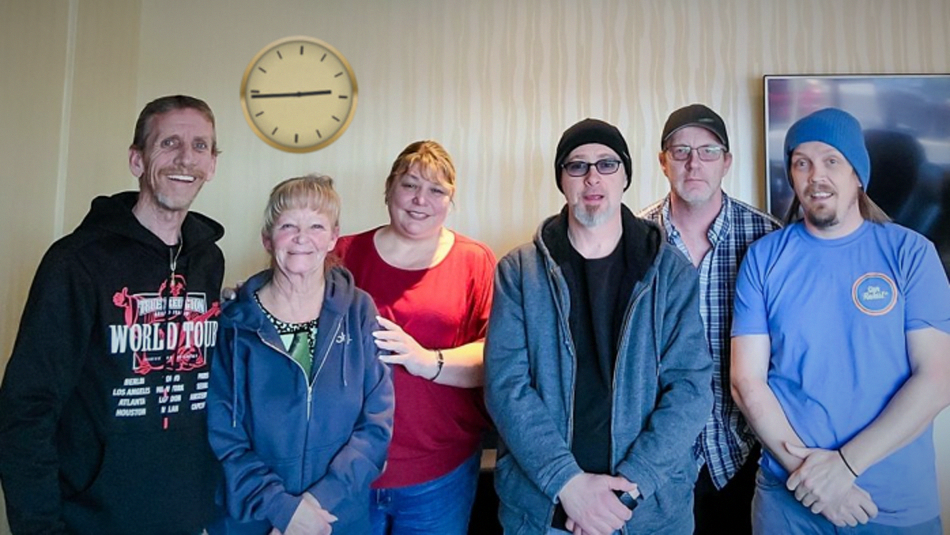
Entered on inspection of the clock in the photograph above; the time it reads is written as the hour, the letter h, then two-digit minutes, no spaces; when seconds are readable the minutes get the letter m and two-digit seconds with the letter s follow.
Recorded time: 2h44
